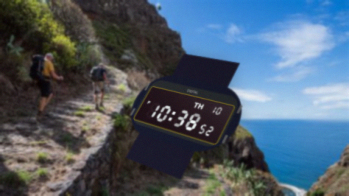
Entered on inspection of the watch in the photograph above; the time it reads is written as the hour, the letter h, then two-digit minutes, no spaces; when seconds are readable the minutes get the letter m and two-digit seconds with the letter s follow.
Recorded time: 10h38
